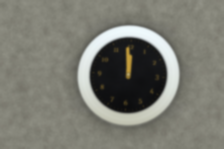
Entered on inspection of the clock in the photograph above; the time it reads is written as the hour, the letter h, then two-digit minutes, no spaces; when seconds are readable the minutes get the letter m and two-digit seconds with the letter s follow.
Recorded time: 11h59
